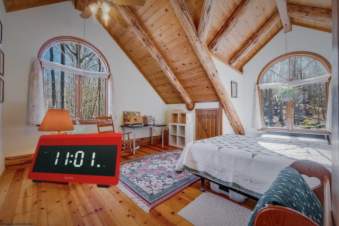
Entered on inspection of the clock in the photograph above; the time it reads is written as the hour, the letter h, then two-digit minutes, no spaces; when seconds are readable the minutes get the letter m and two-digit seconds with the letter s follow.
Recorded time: 11h01
